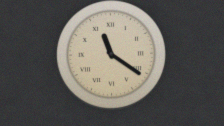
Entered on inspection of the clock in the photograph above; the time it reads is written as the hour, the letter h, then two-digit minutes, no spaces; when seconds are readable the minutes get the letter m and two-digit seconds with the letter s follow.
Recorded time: 11h21
